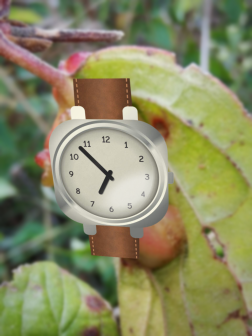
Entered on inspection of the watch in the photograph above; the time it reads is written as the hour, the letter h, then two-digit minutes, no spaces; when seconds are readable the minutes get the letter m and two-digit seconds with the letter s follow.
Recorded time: 6h53
